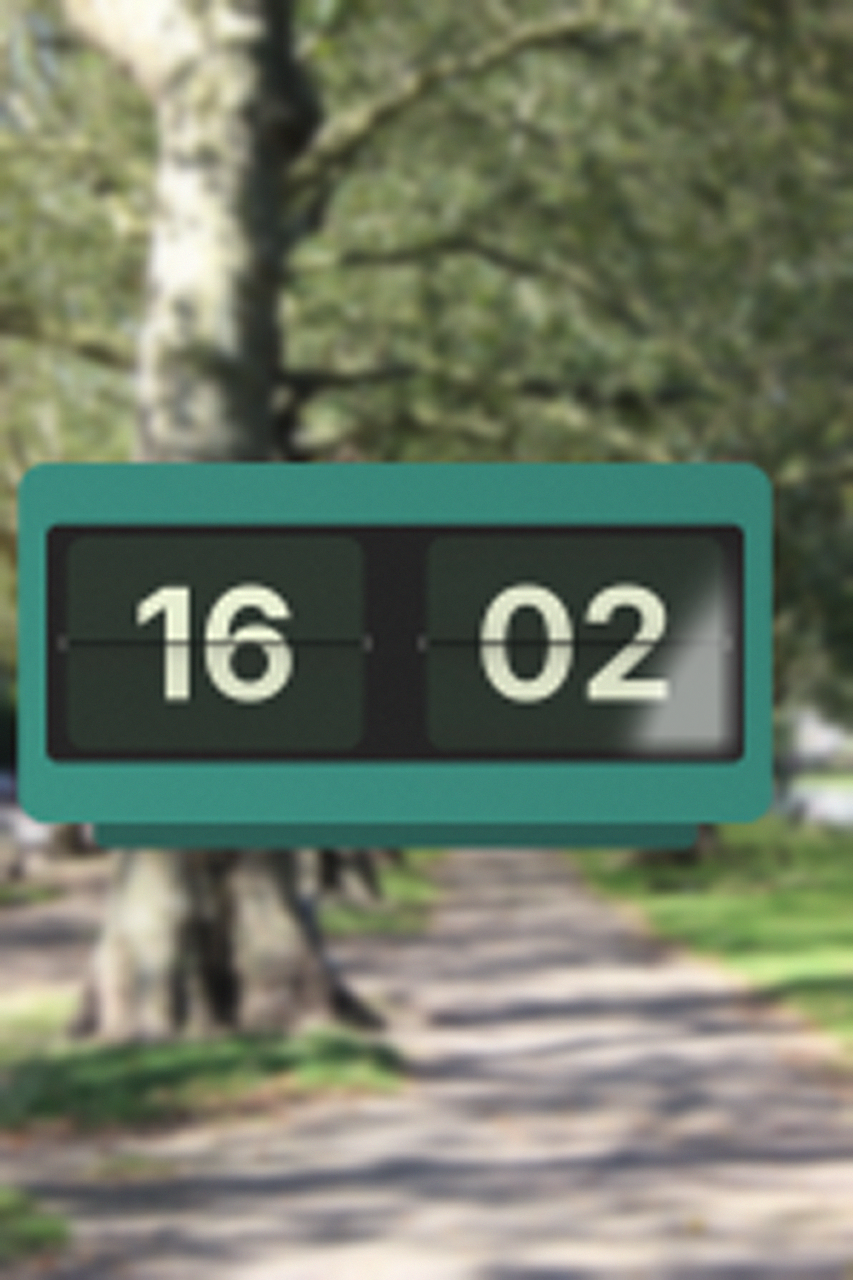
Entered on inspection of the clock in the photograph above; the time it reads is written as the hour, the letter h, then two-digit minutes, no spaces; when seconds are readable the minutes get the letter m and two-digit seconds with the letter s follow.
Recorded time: 16h02
